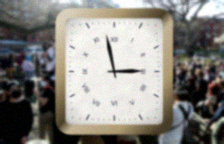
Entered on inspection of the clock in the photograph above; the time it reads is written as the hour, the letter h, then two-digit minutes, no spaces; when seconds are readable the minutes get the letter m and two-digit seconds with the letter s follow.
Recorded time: 2h58
